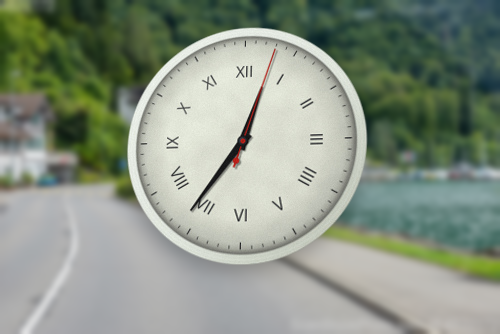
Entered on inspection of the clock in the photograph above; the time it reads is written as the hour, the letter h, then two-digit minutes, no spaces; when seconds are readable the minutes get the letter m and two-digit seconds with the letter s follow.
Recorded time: 12h36m03s
